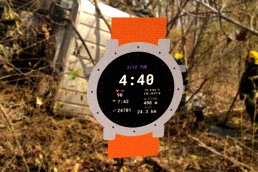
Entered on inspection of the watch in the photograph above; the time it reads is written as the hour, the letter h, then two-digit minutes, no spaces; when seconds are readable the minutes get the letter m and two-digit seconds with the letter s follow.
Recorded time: 4h40
